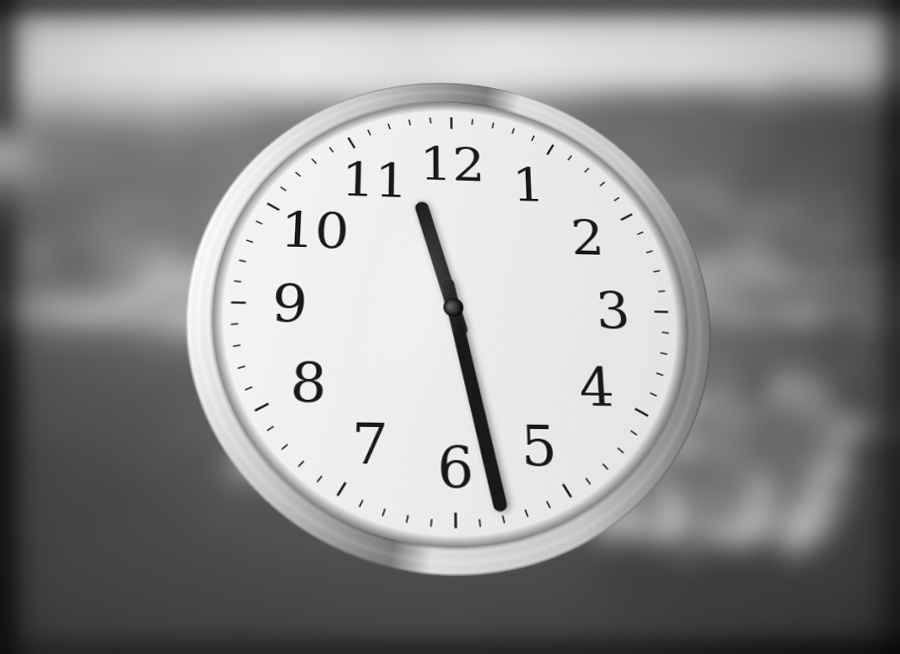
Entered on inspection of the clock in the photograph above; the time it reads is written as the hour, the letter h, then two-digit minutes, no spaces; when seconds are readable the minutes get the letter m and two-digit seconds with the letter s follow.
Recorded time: 11h28
